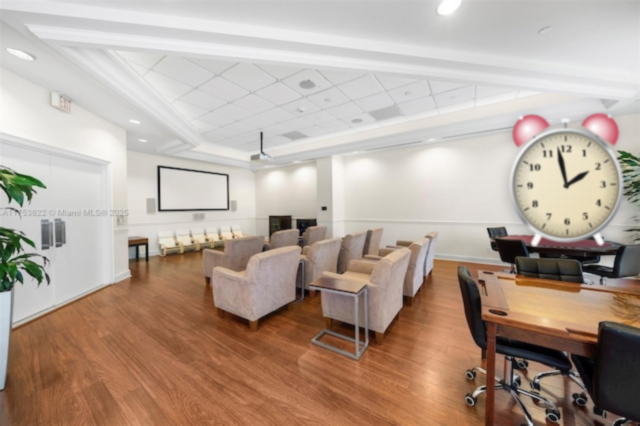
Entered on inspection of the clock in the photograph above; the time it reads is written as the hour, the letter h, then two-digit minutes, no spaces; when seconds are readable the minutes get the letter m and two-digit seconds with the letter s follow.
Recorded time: 1h58
